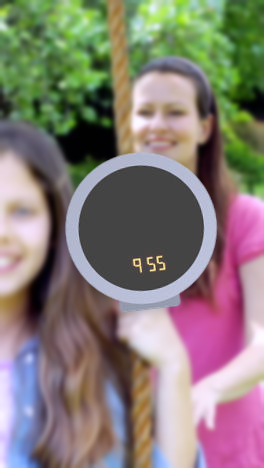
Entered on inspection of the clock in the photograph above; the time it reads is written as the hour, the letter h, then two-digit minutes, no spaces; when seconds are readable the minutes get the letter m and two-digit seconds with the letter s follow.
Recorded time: 9h55
